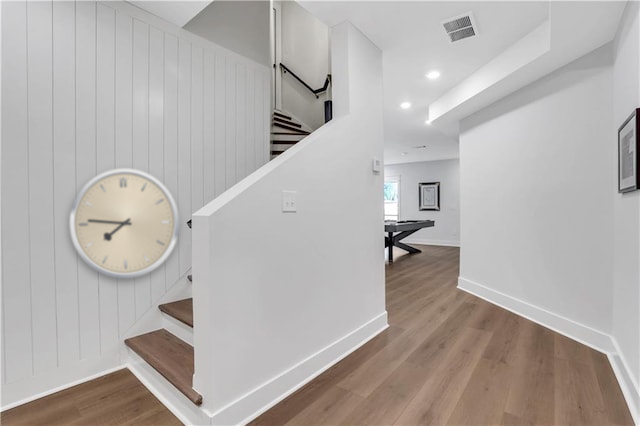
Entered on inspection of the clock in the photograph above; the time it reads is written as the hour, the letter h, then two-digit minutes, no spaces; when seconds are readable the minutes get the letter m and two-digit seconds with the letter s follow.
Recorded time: 7h46
